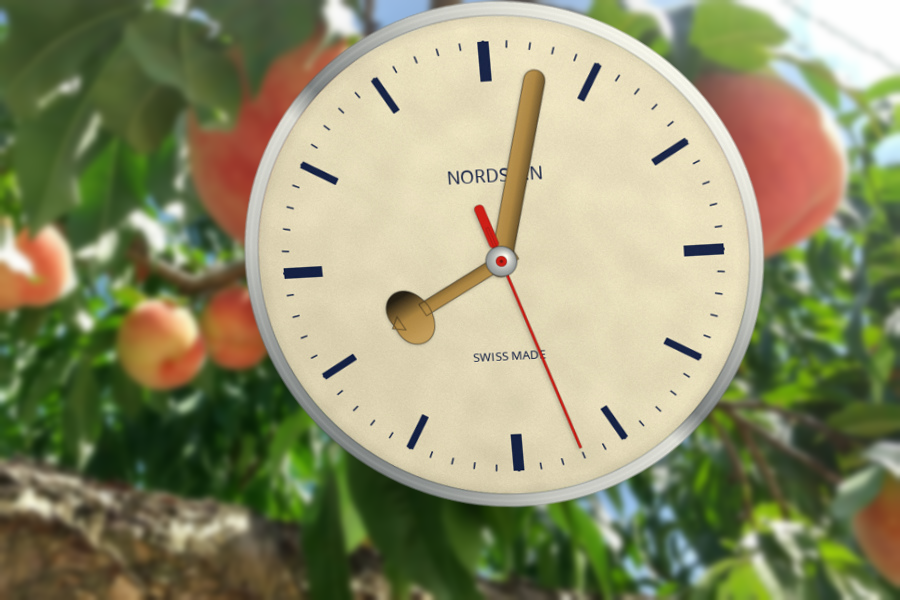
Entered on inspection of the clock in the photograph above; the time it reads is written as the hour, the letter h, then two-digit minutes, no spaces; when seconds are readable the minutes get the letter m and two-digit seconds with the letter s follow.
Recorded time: 8h02m27s
